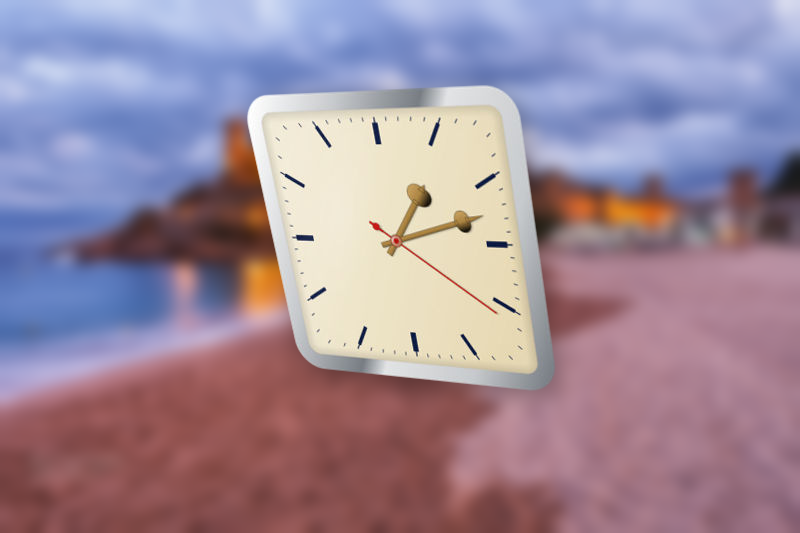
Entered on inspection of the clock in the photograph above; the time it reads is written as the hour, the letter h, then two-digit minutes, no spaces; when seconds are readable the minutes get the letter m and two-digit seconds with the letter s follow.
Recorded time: 1h12m21s
